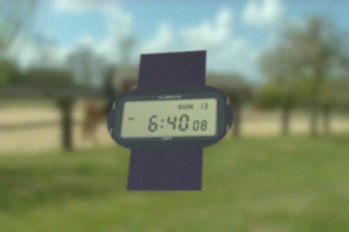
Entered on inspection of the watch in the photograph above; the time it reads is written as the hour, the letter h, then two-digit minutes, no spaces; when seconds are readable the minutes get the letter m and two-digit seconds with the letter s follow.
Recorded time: 6h40m08s
